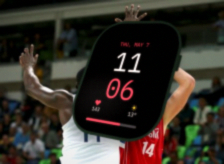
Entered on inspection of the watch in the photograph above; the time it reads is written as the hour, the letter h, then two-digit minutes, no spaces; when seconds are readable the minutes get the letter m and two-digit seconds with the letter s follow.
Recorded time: 11h06
